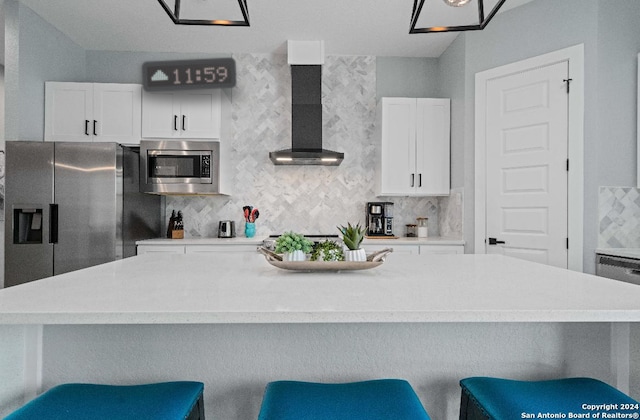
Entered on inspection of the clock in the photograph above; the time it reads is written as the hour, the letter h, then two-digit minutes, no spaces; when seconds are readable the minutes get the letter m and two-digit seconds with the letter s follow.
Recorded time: 11h59
